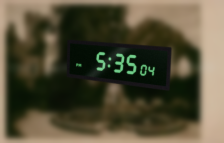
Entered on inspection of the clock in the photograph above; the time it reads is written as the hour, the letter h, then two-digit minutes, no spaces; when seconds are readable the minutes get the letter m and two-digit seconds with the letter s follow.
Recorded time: 5h35m04s
